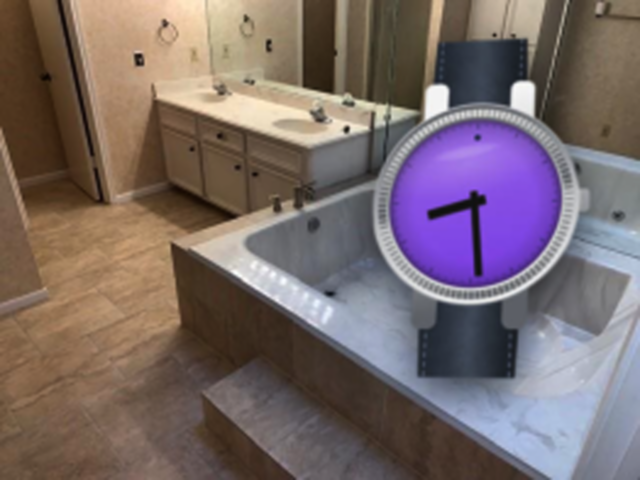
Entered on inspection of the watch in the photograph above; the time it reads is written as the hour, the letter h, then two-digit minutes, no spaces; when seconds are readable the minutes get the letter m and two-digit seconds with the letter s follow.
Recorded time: 8h29
